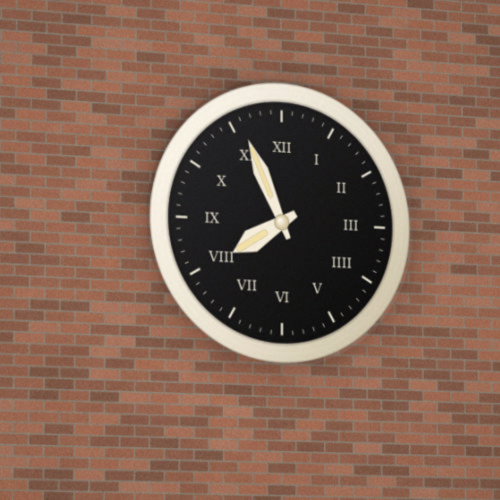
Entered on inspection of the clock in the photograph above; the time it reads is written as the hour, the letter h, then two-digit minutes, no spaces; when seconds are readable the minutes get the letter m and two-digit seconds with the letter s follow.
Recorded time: 7h56
